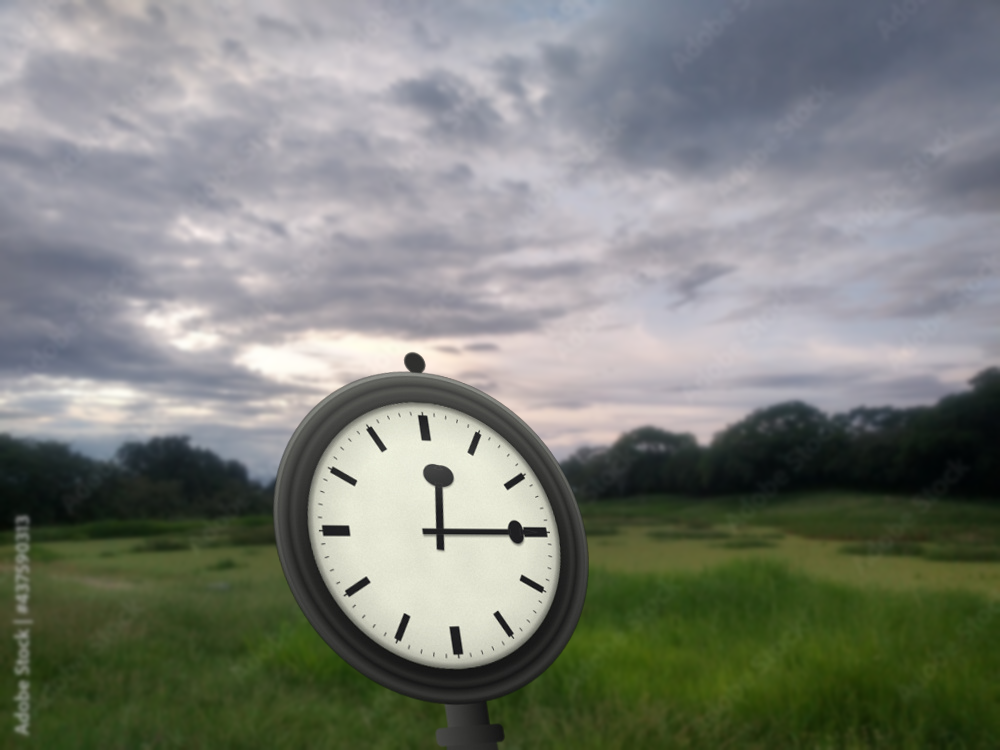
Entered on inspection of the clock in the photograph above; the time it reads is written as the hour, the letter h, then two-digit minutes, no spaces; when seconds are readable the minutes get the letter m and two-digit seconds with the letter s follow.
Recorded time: 12h15
